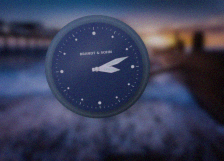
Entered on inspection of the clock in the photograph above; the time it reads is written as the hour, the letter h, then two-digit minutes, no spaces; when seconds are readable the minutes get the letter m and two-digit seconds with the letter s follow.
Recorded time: 3h12
